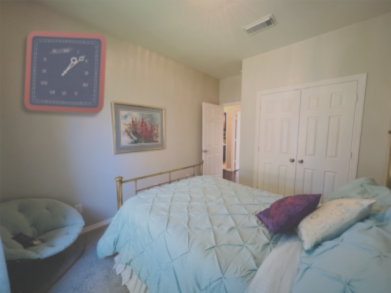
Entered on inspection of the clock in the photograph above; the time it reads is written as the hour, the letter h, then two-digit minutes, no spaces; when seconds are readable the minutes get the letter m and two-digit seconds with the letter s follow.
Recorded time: 1h08
